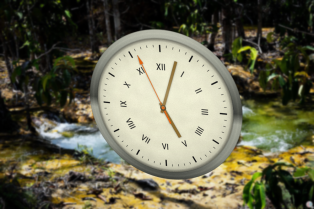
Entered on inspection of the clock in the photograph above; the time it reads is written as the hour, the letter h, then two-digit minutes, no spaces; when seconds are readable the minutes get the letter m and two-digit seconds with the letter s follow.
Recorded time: 5h02m56s
